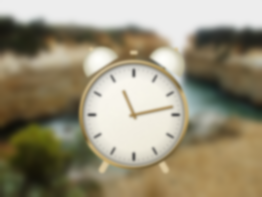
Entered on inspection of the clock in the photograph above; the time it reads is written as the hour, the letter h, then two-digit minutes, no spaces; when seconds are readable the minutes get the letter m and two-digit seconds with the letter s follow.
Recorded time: 11h13
